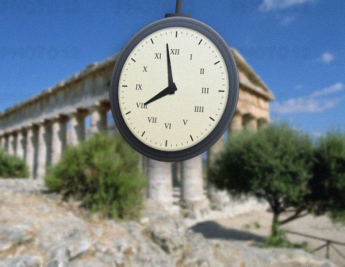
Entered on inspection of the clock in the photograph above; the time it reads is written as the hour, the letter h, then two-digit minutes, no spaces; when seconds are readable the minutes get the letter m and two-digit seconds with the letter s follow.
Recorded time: 7h58
